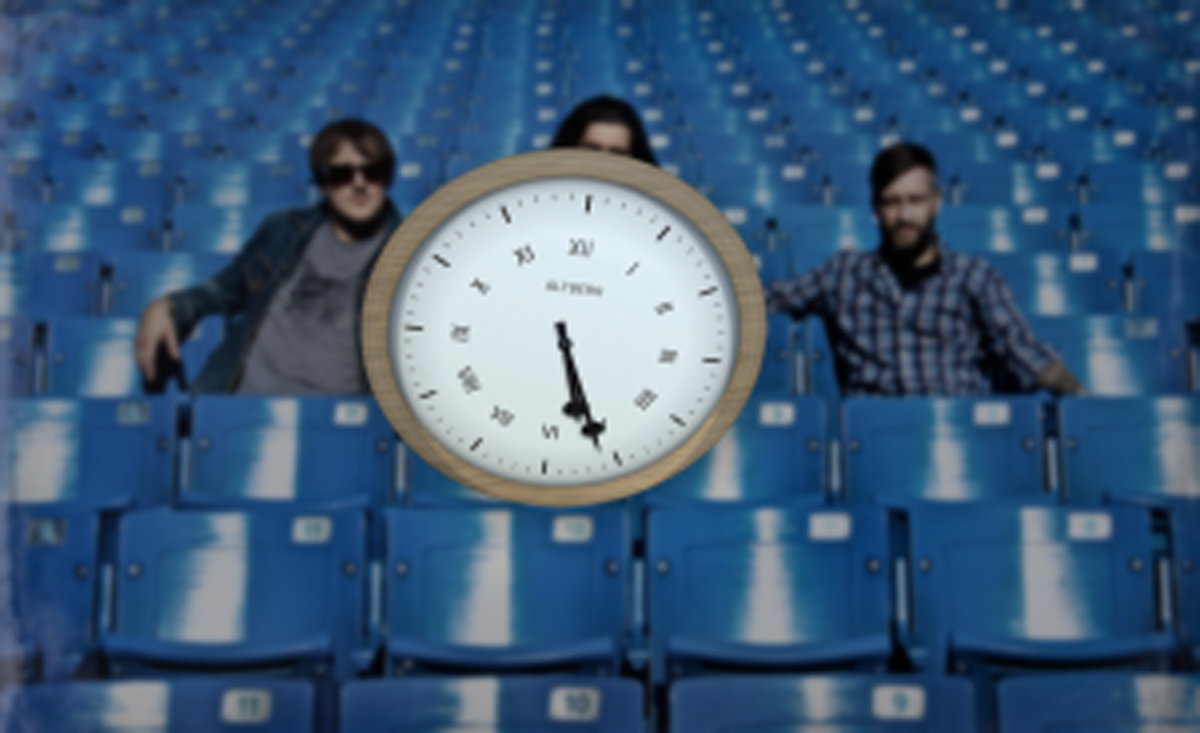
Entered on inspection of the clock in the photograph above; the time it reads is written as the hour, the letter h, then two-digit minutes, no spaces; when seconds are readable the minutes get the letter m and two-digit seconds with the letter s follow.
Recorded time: 5h26
